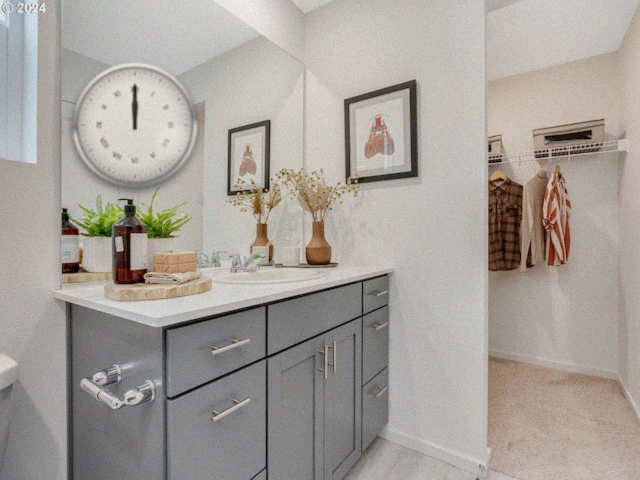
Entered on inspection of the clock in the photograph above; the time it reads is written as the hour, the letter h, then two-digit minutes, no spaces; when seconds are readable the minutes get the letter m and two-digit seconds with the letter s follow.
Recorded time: 12h00
